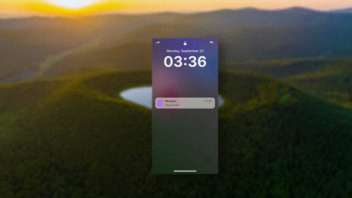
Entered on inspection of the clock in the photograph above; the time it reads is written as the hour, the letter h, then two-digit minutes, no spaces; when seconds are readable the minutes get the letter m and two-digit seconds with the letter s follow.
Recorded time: 3h36
